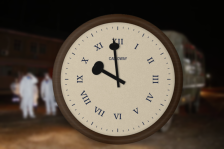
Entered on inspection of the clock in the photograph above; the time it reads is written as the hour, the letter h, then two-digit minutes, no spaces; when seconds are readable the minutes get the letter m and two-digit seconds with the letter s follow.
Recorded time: 9h59
